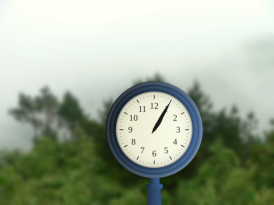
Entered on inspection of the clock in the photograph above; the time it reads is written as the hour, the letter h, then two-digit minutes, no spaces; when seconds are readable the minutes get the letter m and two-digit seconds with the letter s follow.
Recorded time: 1h05
